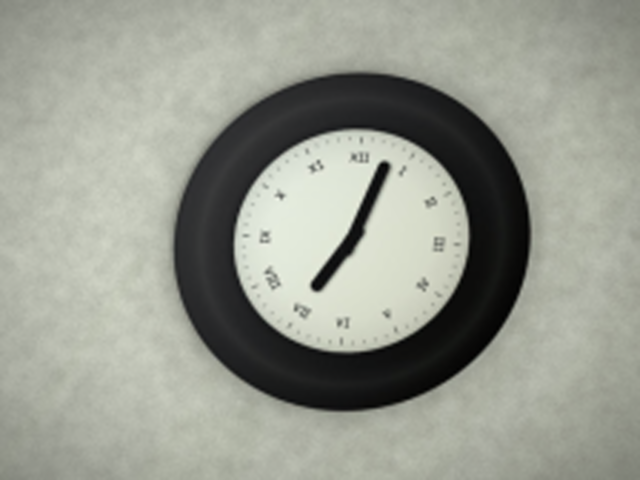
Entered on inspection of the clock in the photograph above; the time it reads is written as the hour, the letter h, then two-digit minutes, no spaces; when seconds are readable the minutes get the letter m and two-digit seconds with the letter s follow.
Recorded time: 7h03
